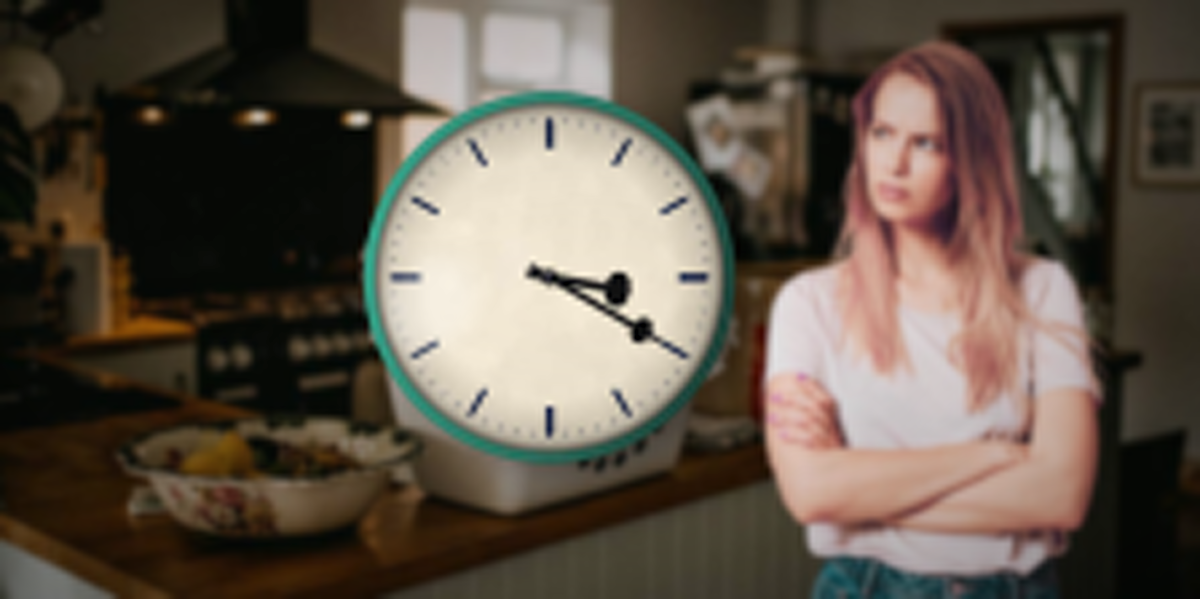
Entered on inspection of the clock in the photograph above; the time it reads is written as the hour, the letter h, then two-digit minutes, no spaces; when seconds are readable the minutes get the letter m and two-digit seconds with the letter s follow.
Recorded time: 3h20
